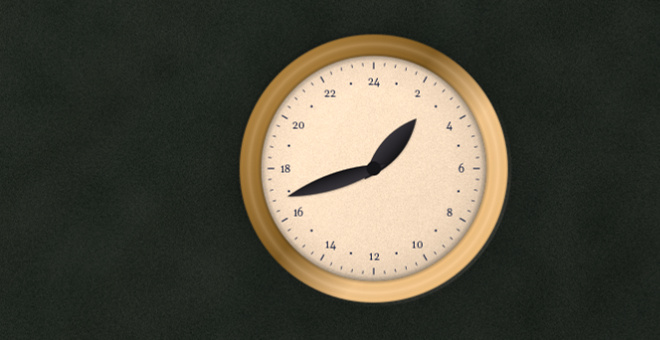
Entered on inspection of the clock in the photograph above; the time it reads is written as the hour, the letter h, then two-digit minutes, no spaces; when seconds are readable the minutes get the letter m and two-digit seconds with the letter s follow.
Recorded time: 2h42
